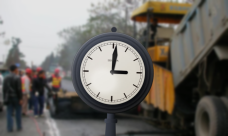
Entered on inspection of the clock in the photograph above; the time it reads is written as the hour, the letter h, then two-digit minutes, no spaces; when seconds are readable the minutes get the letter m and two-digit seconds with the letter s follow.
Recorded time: 3h01
